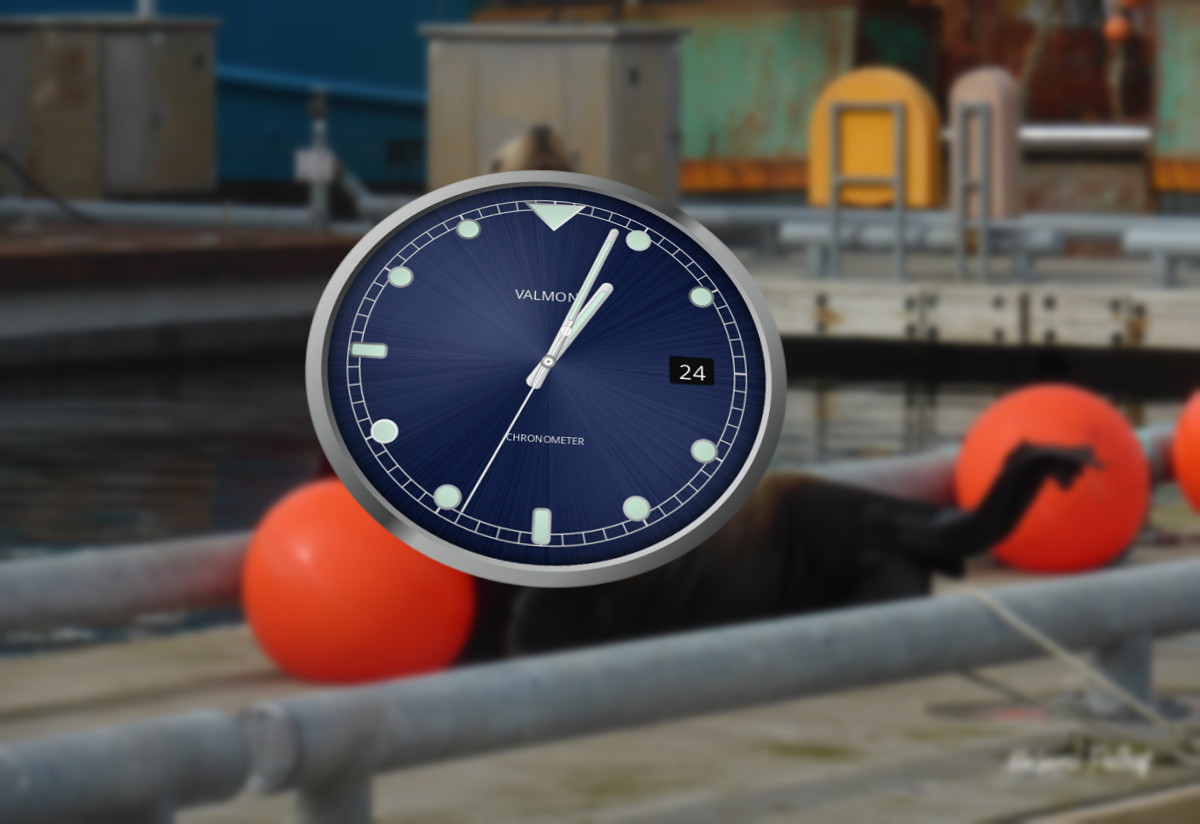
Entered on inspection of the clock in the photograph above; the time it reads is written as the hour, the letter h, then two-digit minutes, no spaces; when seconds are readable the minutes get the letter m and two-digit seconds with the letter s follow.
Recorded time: 1h03m34s
